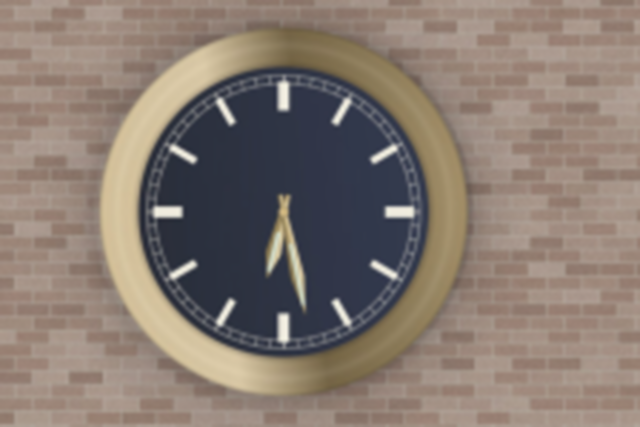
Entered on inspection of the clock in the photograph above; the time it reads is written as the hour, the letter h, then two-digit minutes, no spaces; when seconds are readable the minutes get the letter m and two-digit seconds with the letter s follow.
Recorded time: 6h28
